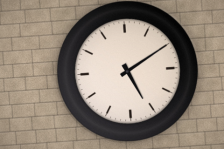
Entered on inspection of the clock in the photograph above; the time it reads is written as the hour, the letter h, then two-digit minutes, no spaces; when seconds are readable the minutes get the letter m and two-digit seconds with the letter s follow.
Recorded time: 5h10
